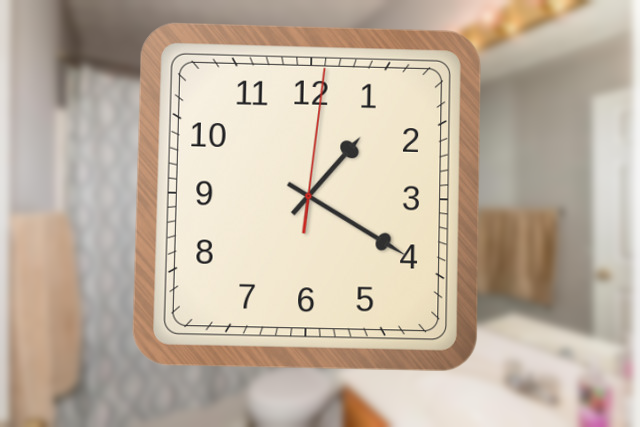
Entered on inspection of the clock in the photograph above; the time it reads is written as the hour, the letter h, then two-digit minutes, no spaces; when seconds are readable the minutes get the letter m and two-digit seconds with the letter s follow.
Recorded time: 1h20m01s
